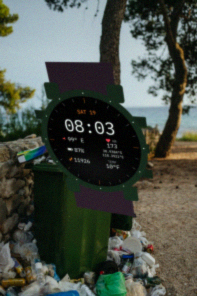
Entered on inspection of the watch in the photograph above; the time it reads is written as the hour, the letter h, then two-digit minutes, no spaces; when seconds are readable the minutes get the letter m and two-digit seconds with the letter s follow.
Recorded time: 8h03
